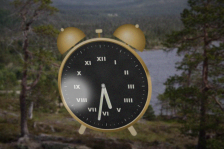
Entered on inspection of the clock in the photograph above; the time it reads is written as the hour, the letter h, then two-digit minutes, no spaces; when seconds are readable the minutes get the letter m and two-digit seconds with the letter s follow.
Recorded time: 5h32
